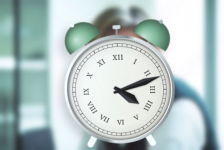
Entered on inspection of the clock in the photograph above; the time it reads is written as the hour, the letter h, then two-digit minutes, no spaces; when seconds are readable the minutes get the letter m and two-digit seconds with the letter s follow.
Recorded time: 4h12
